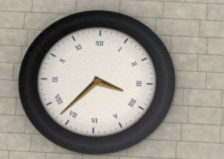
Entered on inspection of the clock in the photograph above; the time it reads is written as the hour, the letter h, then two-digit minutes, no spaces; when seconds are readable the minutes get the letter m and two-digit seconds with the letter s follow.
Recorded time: 3h37
